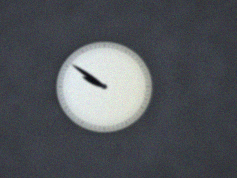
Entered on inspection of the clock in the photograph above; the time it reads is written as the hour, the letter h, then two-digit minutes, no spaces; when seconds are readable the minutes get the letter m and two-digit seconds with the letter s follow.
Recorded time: 9h51
